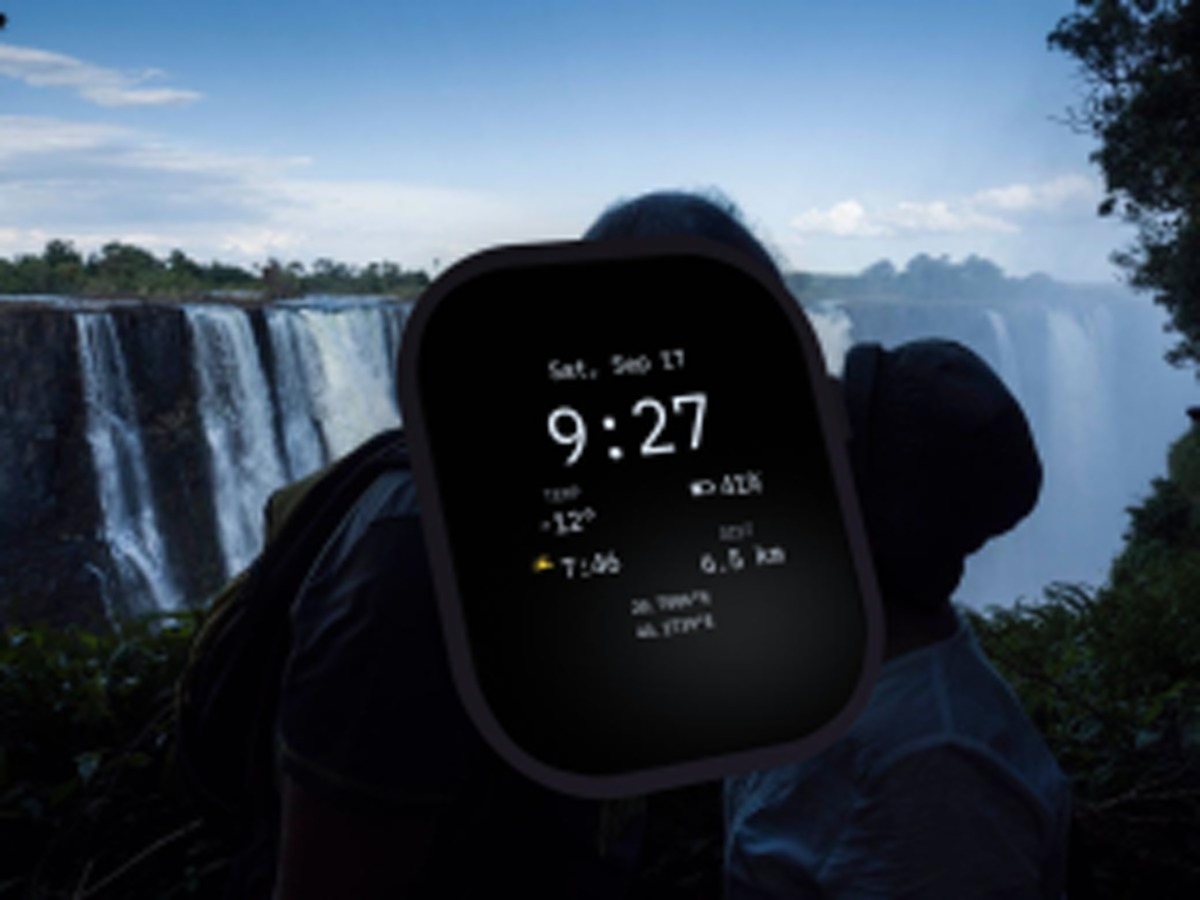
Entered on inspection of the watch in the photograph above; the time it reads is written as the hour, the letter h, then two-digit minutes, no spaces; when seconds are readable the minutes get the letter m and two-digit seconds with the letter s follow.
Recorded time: 9h27
